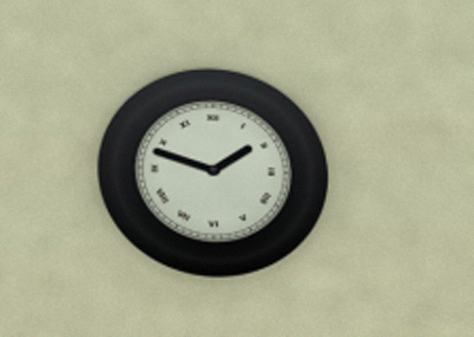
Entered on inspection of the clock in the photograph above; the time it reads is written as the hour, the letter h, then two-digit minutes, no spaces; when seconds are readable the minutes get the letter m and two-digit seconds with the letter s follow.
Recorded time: 1h48
